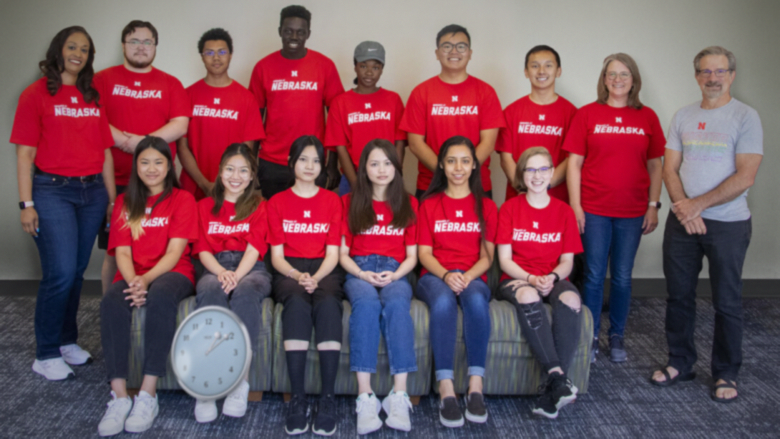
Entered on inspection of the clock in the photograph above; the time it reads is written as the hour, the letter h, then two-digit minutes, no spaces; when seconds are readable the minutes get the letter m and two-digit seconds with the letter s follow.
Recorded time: 1h09
